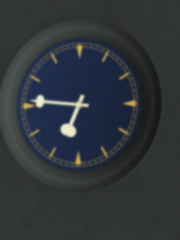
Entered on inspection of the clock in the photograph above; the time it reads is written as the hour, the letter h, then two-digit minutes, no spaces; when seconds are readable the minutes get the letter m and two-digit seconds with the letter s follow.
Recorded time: 6h46
